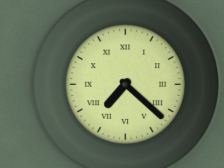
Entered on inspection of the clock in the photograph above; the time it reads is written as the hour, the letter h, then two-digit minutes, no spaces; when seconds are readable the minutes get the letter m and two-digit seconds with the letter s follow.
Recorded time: 7h22
